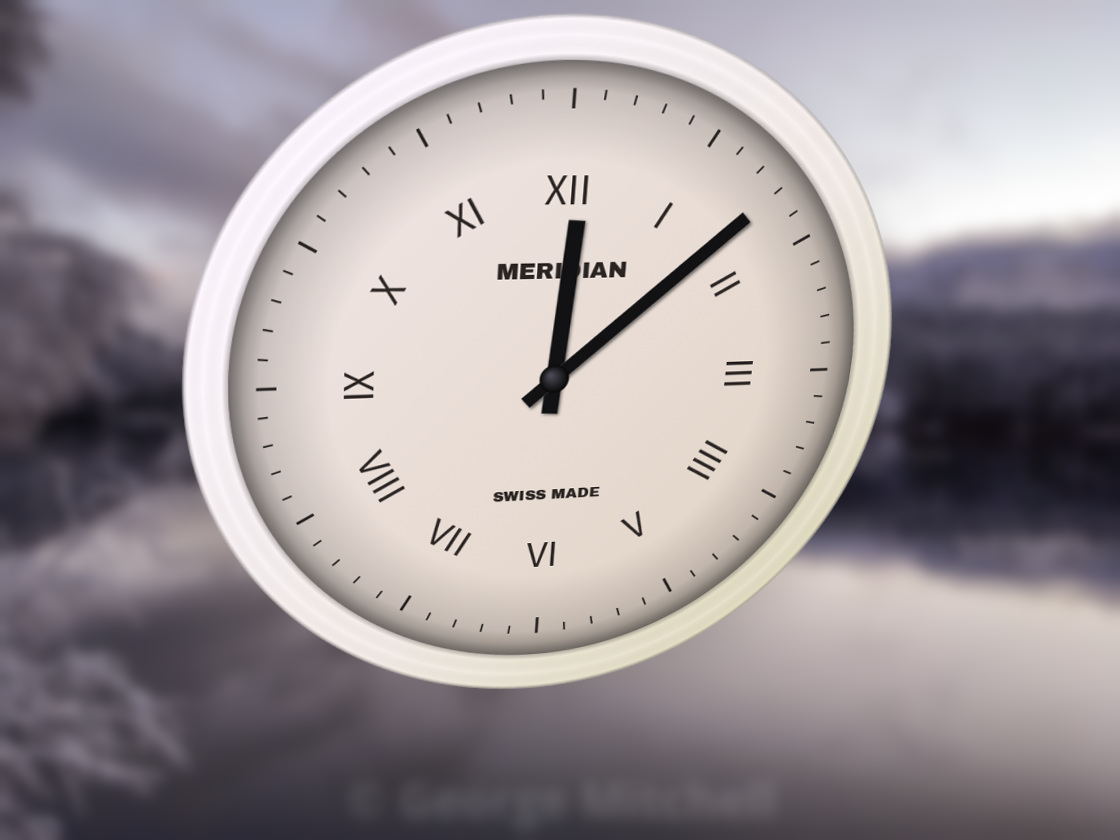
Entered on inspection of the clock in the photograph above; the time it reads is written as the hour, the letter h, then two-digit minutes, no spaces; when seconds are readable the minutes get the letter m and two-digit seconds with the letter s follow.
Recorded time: 12h08
